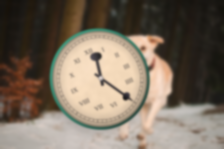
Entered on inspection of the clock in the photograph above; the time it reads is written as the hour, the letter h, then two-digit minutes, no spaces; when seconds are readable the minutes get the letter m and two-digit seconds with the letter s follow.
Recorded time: 12h25
